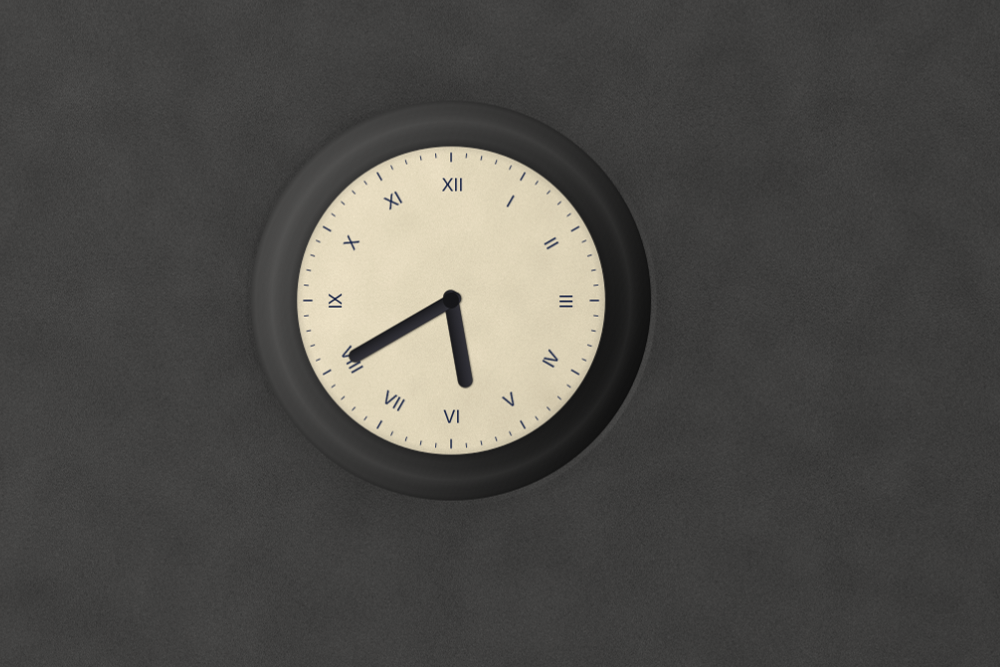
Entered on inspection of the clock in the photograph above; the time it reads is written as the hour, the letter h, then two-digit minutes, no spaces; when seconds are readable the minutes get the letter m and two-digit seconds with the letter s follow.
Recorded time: 5h40
